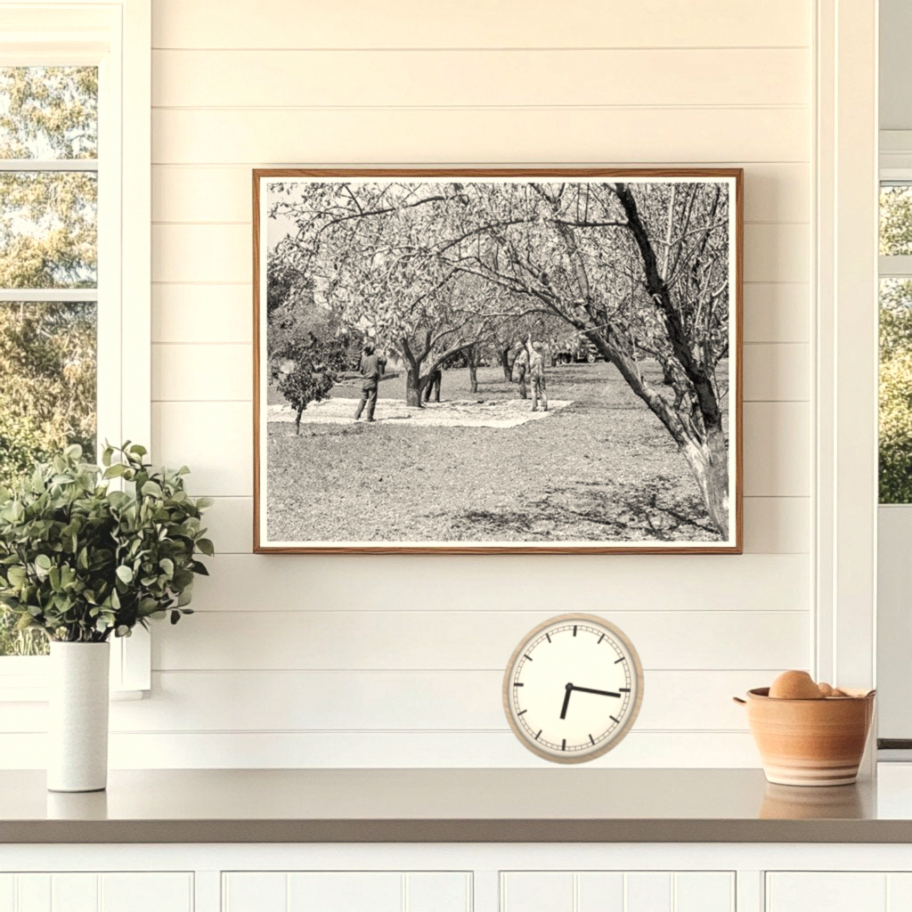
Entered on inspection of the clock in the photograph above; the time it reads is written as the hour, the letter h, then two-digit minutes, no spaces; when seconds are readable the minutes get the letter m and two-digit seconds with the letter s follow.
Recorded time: 6h16
